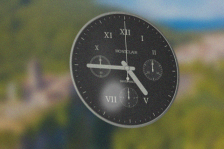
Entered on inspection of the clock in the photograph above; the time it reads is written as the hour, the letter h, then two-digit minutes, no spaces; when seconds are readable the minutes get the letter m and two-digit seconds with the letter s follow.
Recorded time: 4h45
